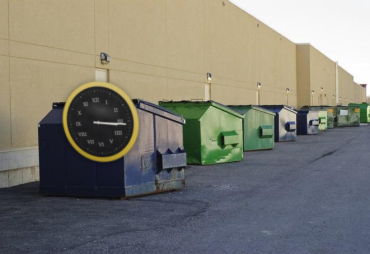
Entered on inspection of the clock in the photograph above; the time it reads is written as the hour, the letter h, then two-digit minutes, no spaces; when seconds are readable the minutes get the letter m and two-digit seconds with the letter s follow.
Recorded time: 3h16
